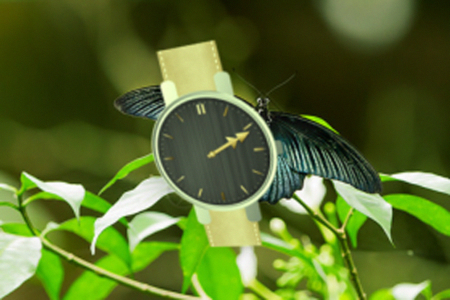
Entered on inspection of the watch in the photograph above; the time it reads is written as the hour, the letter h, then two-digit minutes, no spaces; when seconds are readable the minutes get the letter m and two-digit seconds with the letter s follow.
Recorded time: 2h11
